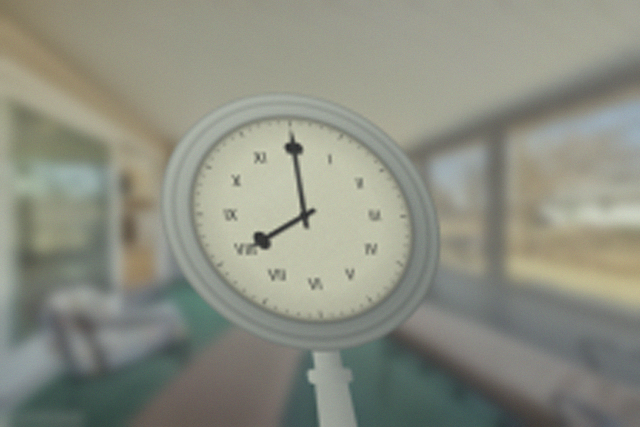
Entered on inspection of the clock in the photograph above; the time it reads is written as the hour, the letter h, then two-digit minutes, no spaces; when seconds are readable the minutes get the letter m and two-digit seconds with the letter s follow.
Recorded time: 8h00
